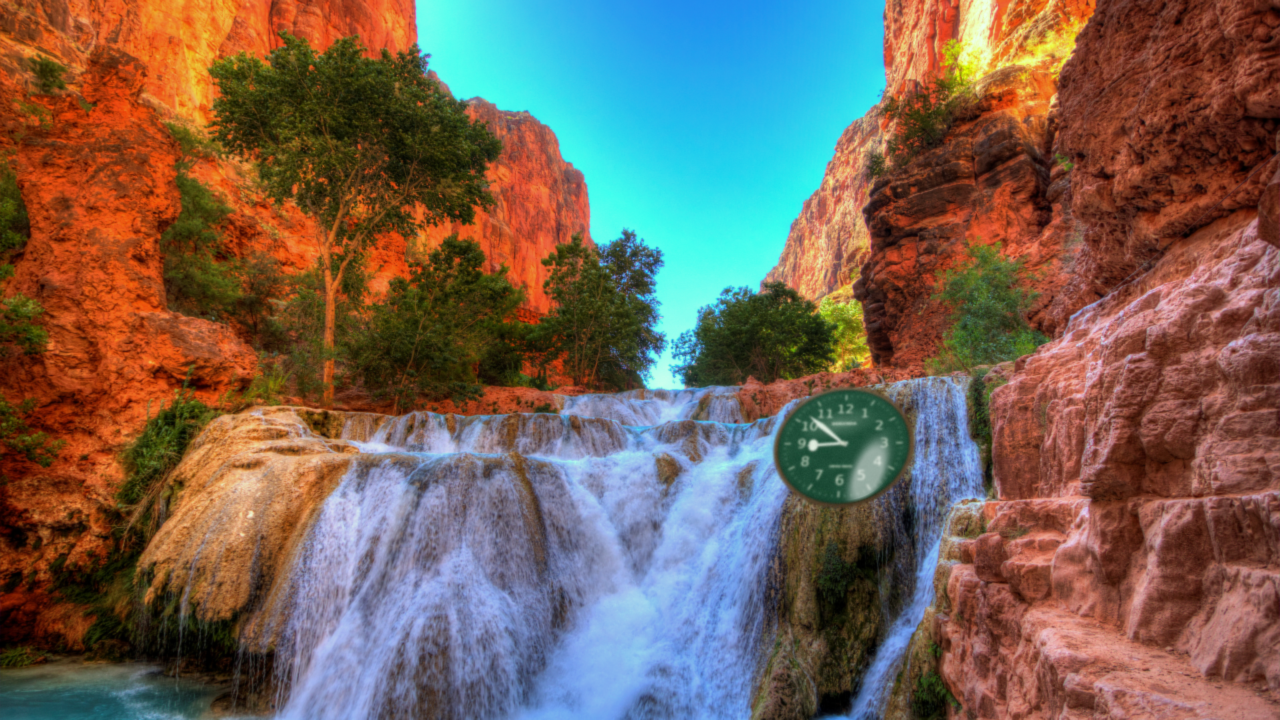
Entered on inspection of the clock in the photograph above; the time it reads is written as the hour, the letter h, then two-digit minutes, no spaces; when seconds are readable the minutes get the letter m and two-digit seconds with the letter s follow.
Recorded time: 8h52
